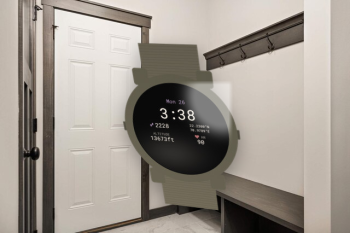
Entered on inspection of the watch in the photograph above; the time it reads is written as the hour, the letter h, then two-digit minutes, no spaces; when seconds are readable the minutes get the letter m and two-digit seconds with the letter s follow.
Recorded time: 3h38
